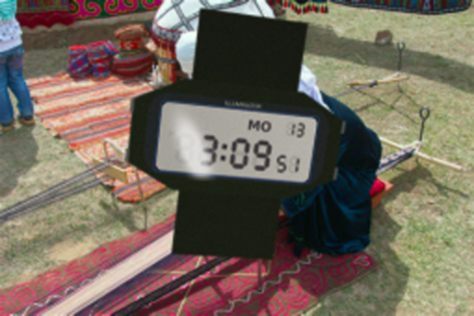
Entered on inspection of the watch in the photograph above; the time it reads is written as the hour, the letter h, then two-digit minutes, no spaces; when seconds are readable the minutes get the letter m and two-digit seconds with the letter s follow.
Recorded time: 3h09m51s
